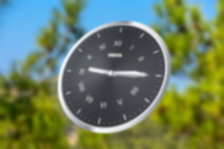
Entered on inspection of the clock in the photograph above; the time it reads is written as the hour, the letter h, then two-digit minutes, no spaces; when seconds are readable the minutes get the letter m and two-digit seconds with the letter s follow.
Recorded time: 9h15
